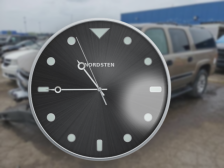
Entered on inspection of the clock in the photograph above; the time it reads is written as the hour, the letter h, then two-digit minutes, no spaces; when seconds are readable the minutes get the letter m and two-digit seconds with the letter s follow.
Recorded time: 10h44m56s
